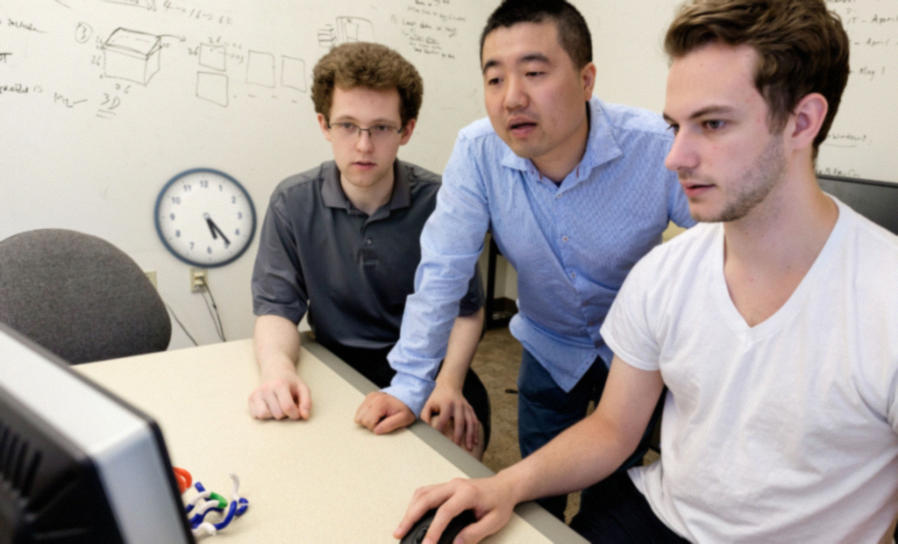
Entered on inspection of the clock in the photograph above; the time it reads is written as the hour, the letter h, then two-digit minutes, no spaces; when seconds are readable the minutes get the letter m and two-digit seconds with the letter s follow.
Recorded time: 5h24
